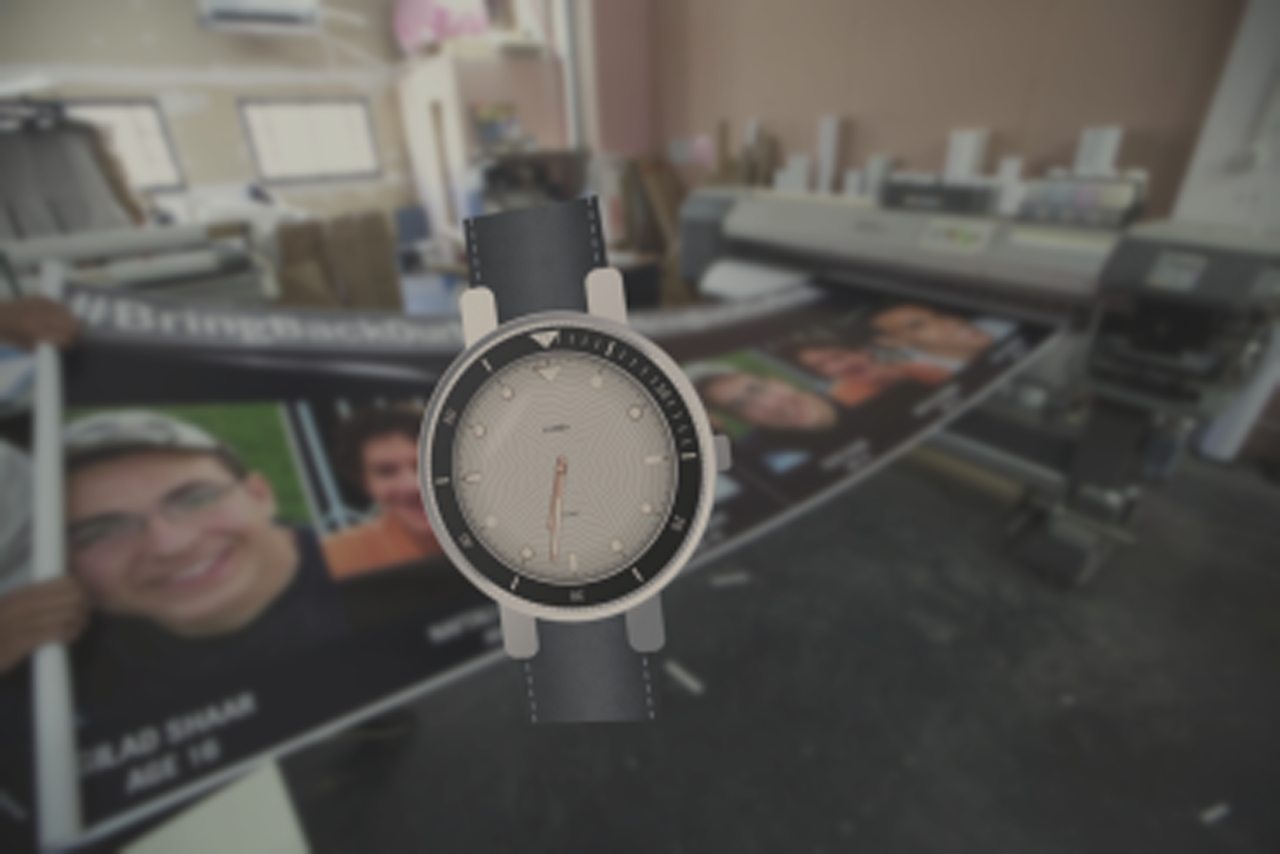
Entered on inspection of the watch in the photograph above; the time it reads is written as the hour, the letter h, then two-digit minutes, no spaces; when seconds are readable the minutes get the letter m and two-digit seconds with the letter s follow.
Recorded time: 6h32
